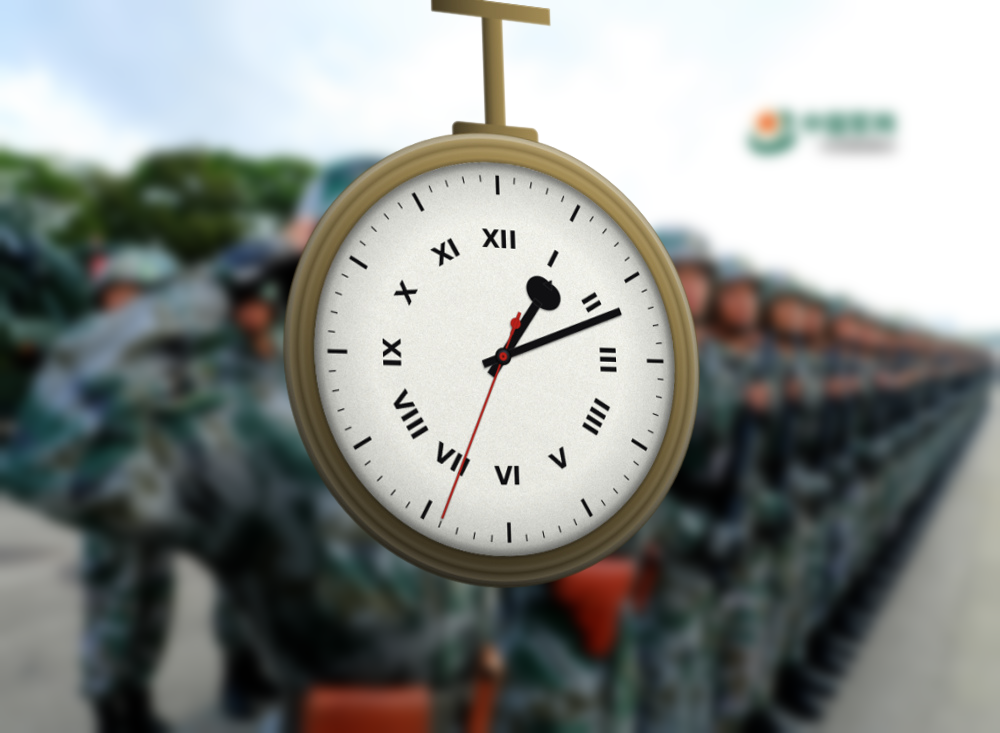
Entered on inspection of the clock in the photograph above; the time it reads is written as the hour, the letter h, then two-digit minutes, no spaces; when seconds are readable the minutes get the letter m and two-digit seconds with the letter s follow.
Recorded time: 1h11m34s
